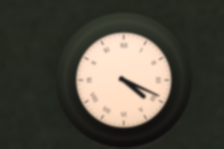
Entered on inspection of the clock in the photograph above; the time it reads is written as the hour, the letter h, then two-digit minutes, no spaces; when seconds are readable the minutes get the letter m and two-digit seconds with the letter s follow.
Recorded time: 4h19
